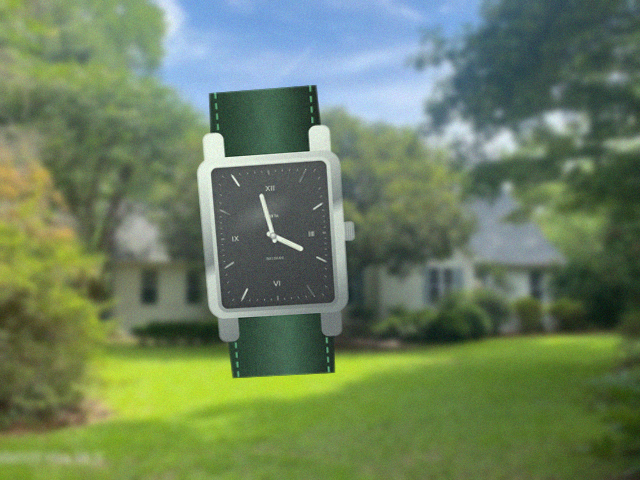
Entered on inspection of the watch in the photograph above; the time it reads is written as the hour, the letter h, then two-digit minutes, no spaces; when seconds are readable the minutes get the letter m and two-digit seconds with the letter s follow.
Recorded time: 3h58
